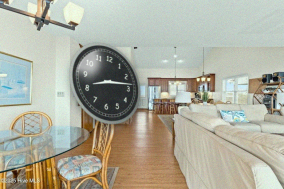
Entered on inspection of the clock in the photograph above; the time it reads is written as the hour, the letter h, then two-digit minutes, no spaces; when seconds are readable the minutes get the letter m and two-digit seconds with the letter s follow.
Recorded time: 8h13
